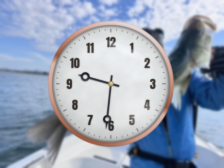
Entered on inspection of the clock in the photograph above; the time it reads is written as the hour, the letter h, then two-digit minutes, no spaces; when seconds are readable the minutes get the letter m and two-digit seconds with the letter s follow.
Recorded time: 9h31
